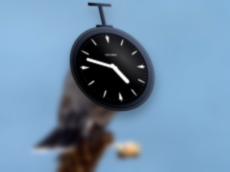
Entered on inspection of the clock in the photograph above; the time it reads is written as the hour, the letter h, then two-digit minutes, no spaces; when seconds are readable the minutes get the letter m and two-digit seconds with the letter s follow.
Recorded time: 4h48
